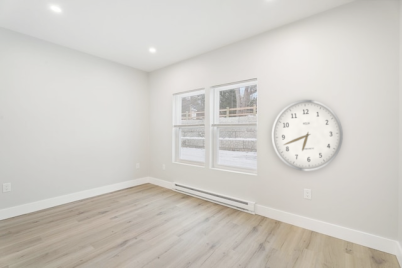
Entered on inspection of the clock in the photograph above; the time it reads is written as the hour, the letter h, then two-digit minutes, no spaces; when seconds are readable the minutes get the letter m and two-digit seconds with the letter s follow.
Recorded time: 6h42
